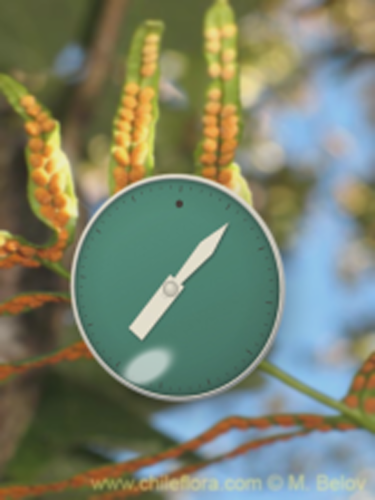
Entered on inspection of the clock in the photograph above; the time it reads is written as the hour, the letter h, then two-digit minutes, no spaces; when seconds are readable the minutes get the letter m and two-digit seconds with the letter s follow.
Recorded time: 7h06
